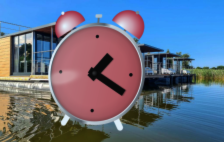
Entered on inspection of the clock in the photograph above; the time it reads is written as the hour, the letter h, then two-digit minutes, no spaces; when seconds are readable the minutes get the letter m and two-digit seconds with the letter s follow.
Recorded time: 1h20
